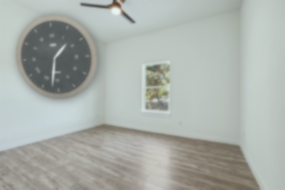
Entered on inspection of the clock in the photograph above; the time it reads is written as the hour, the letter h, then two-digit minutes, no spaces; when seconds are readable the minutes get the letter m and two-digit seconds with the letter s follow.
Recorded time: 1h32
